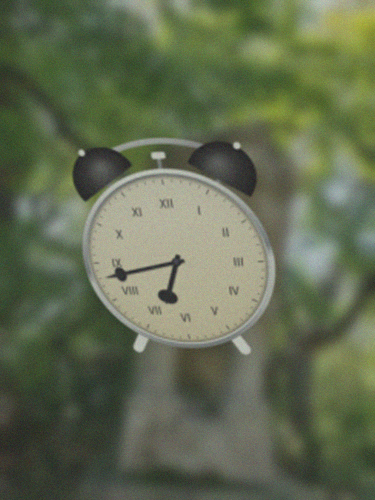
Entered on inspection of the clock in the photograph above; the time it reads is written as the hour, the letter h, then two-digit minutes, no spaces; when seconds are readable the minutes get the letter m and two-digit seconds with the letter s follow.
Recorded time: 6h43
